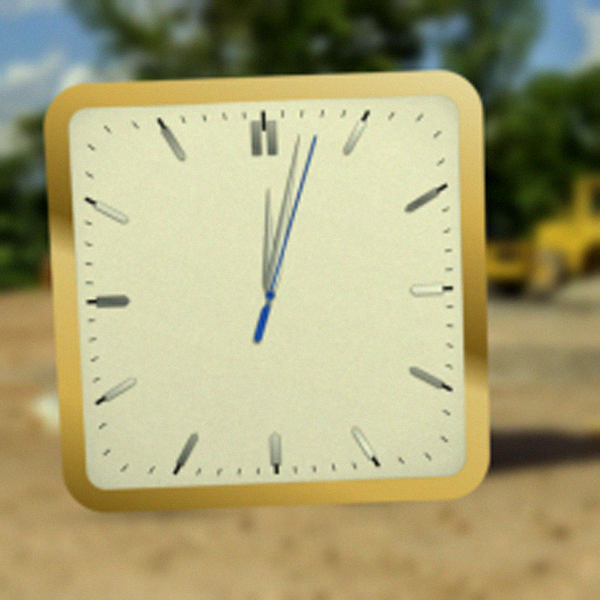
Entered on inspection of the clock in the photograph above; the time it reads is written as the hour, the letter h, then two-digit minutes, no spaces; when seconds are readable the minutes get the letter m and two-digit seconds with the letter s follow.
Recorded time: 12h02m03s
